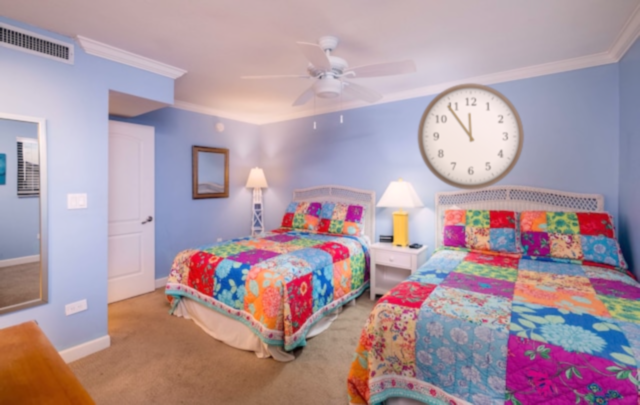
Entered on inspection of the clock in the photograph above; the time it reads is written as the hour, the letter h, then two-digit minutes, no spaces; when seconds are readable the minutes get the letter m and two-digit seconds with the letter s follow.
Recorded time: 11h54
